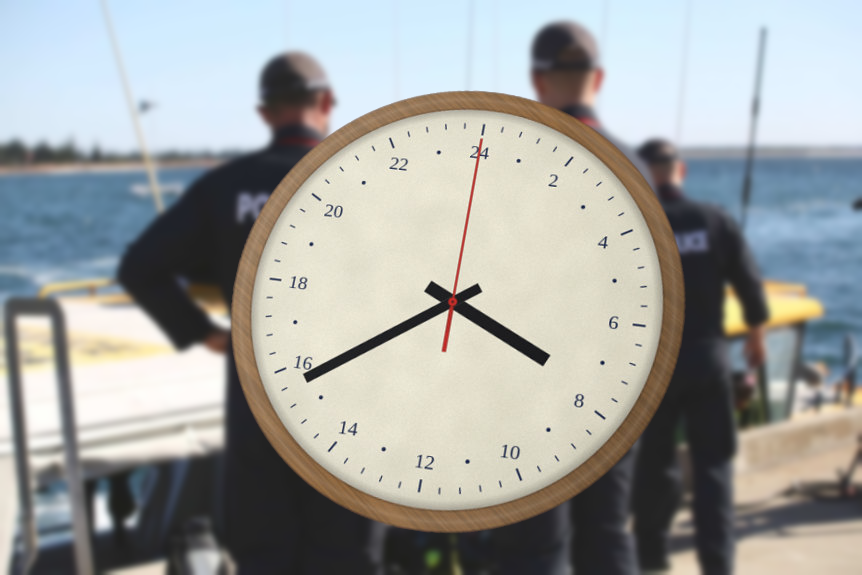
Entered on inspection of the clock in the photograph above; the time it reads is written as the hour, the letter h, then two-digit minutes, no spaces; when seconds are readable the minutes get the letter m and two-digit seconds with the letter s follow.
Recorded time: 7h39m00s
